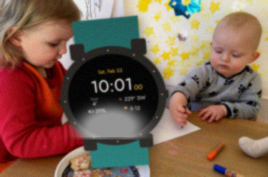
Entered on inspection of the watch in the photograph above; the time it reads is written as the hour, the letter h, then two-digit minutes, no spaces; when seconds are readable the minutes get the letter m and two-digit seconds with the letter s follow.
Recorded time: 10h01
